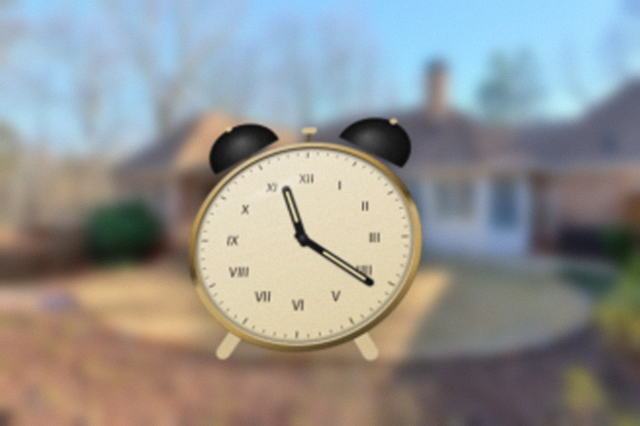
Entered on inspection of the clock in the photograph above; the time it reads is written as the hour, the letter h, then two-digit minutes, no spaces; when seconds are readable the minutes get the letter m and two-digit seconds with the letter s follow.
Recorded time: 11h21
